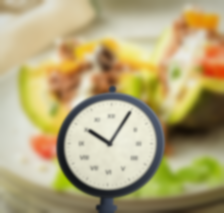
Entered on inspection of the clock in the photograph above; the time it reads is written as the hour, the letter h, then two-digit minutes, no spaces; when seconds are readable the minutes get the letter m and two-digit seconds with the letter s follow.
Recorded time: 10h05
